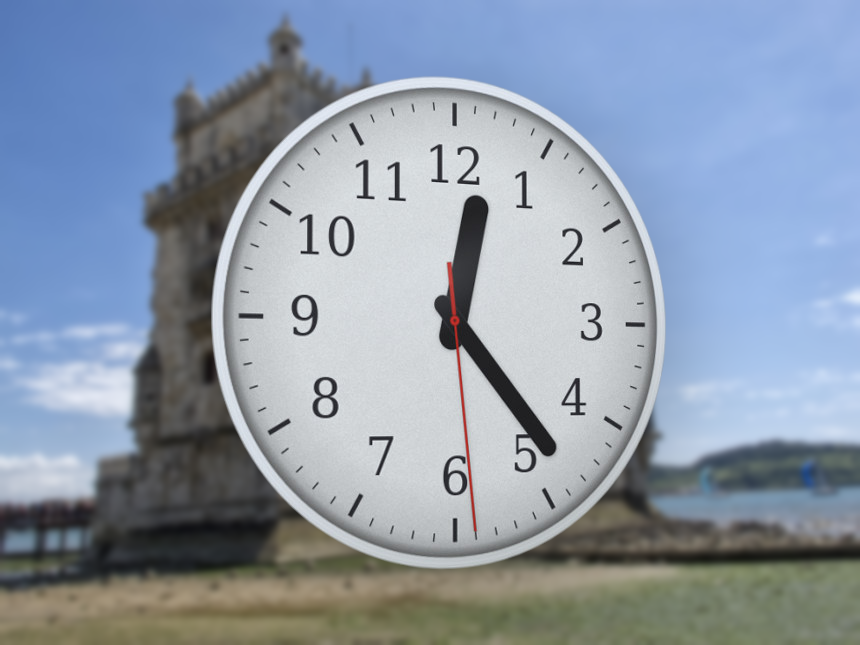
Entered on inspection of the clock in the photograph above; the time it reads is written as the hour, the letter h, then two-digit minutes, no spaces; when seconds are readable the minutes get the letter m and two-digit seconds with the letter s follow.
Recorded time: 12h23m29s
